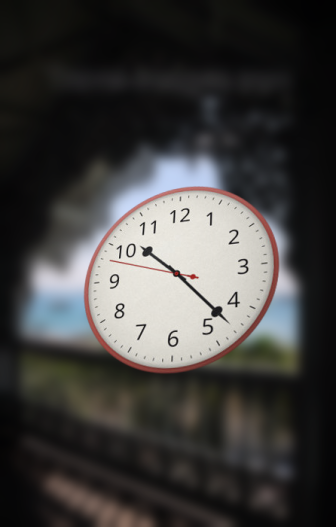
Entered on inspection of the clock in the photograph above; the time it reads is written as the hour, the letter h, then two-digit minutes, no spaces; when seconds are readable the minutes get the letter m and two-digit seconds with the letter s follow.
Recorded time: 10h22m48s
